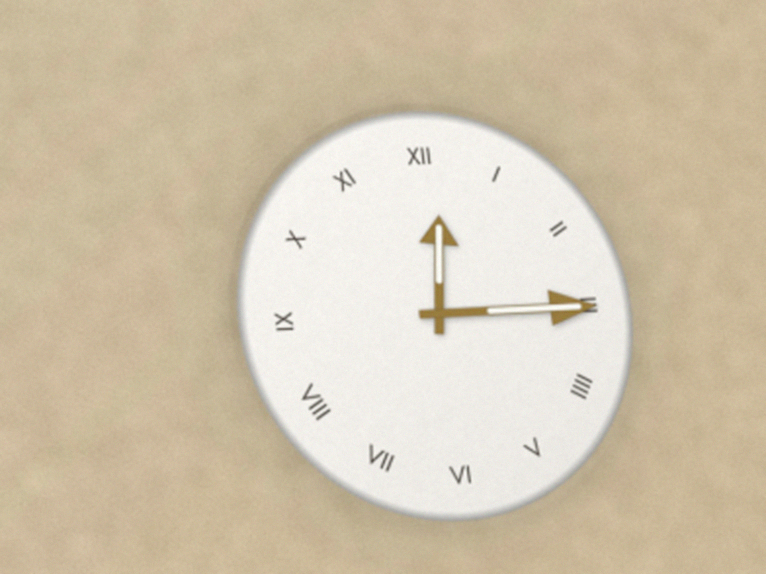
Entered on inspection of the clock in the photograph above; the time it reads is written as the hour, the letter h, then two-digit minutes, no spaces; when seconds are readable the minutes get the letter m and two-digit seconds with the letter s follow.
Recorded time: 12h15
